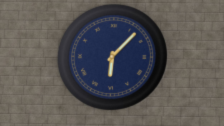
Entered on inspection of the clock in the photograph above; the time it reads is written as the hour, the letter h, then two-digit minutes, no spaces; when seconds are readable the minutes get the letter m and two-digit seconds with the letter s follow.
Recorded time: 6h07
